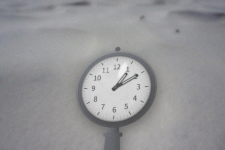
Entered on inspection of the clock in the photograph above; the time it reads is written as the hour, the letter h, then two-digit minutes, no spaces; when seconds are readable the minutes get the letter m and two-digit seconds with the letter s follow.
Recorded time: 1h10
